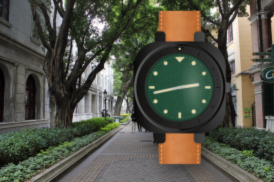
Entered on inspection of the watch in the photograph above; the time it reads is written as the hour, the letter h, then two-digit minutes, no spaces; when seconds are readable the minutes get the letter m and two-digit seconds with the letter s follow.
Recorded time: 2h43
